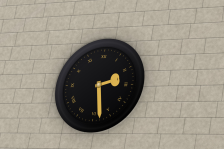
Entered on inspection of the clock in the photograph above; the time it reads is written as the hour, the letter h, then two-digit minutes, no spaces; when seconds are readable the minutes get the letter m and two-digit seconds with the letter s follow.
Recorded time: 2h28
